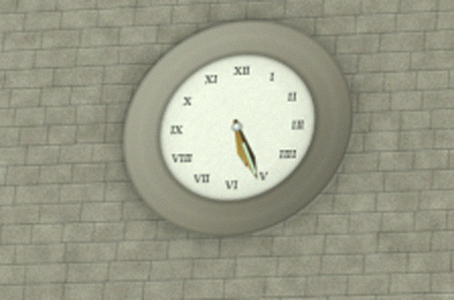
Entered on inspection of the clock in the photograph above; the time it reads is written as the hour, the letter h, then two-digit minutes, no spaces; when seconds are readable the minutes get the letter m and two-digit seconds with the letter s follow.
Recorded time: 5h26
